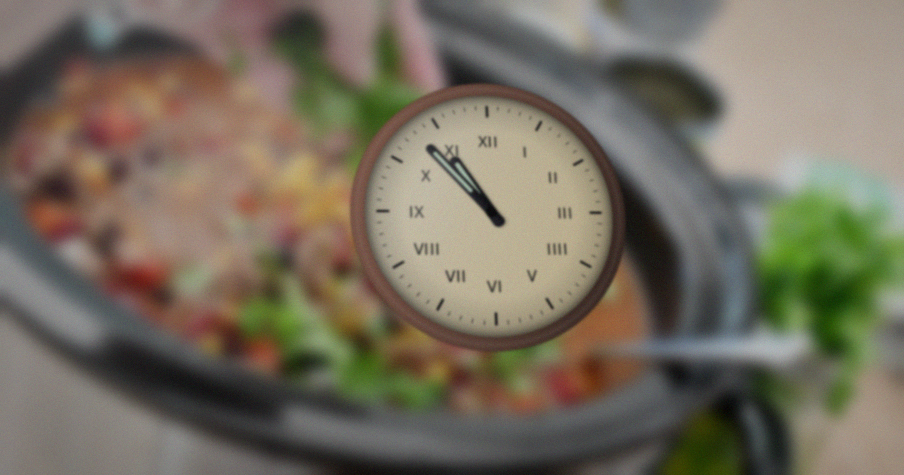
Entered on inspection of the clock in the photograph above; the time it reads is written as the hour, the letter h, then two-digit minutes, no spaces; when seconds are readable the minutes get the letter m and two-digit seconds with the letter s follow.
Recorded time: 10h53
